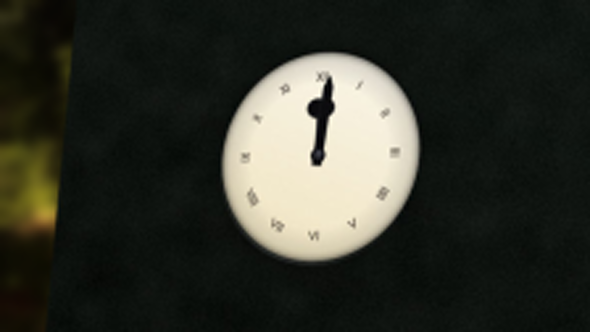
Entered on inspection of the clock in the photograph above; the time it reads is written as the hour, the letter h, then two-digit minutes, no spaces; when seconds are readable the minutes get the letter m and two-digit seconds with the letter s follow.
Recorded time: 12h01
